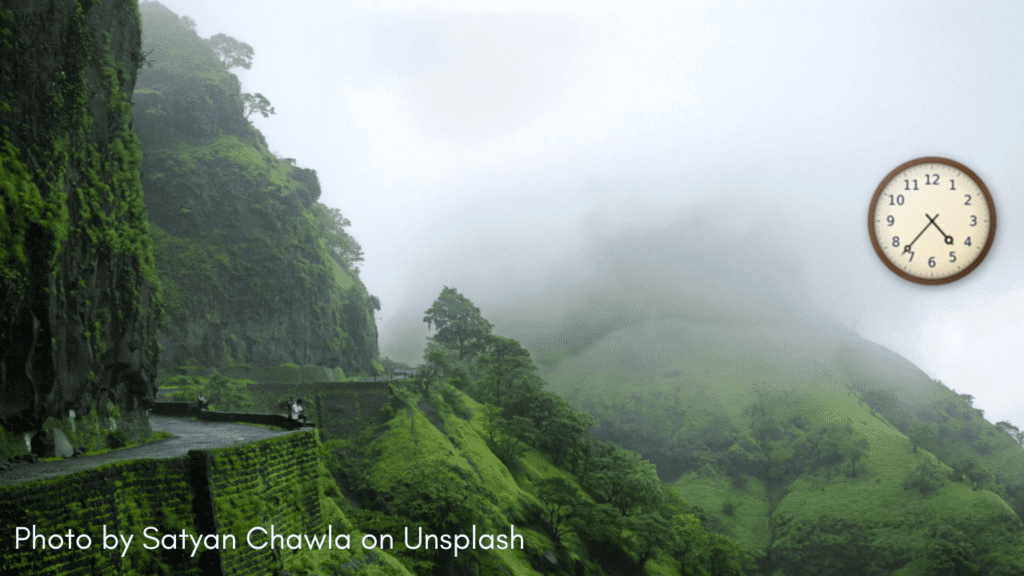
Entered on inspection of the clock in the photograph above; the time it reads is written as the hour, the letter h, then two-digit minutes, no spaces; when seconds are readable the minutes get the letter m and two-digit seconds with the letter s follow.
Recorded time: 4h37
